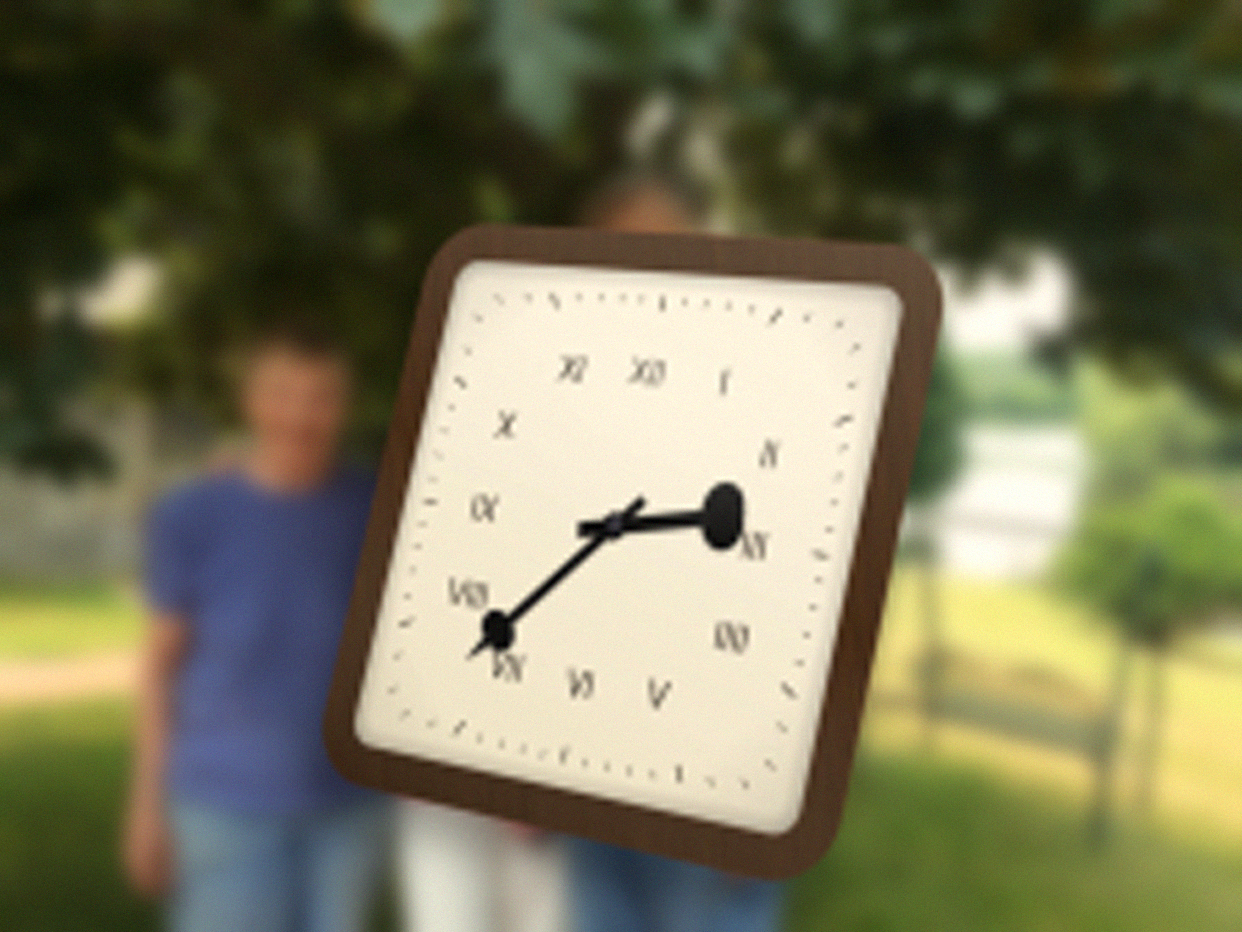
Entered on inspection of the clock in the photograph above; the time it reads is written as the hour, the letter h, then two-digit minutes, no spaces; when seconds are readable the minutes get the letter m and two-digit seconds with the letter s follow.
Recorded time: 2h37
